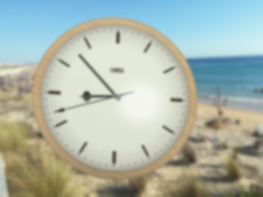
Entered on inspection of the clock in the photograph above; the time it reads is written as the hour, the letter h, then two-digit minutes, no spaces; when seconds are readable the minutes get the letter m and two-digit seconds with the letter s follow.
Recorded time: 8h52m42s
